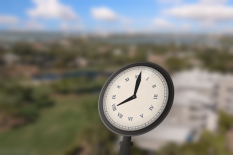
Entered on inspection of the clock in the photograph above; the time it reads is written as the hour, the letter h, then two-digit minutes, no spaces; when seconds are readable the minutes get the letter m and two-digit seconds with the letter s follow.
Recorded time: 8h01
